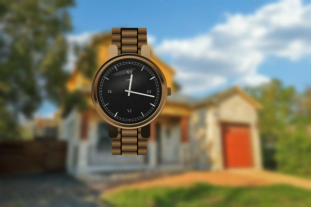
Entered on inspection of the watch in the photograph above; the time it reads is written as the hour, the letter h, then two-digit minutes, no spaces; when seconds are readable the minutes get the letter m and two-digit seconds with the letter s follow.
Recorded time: 12h17
